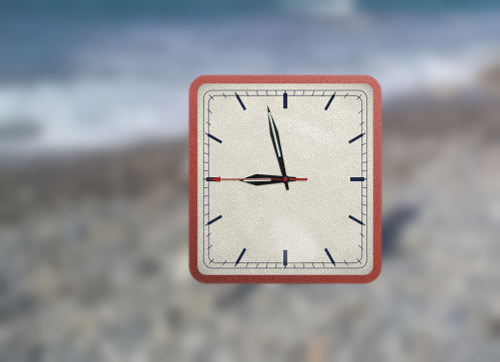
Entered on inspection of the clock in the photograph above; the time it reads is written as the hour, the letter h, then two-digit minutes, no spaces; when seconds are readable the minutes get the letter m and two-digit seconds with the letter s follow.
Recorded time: 8h57m45s
